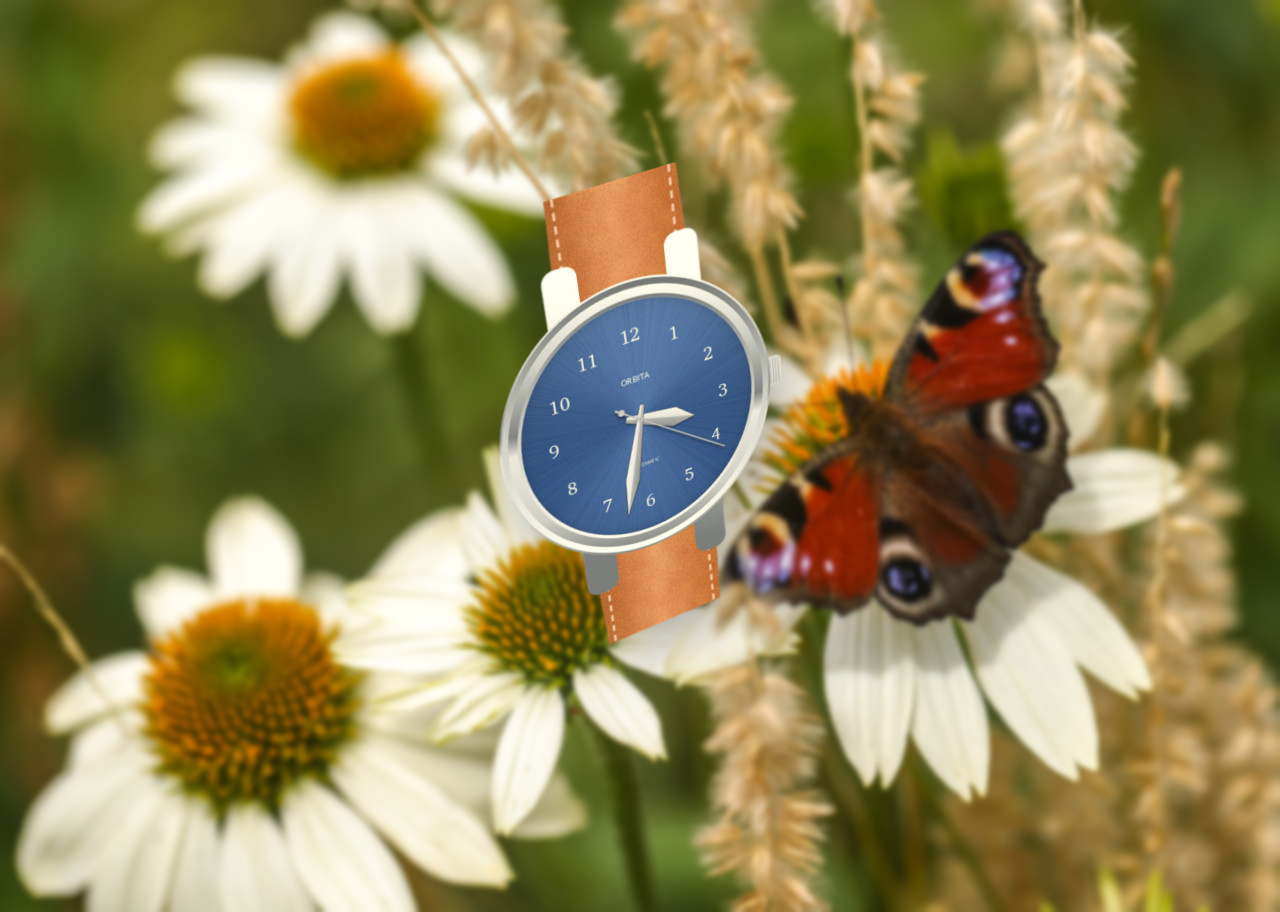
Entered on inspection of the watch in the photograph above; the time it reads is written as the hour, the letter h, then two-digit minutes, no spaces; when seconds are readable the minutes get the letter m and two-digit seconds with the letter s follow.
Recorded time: 3h32m21s
